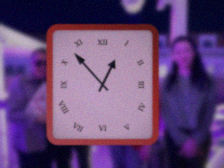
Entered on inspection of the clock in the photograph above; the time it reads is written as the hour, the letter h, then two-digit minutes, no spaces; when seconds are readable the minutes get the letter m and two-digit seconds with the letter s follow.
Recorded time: 12h53
